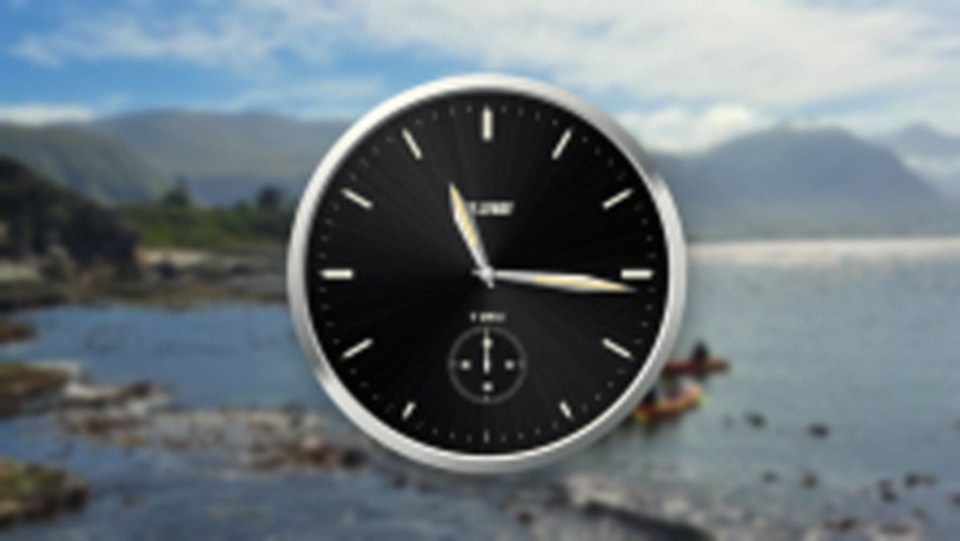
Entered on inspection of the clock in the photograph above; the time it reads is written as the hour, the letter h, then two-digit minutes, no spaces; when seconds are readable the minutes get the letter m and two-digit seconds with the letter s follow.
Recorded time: 11h16
